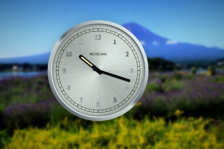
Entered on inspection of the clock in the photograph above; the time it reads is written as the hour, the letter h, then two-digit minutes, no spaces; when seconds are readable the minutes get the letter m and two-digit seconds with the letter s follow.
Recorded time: 10h18
